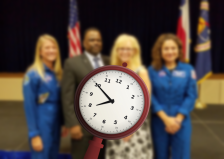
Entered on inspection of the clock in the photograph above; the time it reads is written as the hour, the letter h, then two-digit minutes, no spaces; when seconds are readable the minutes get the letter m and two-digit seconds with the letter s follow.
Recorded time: 7h50
